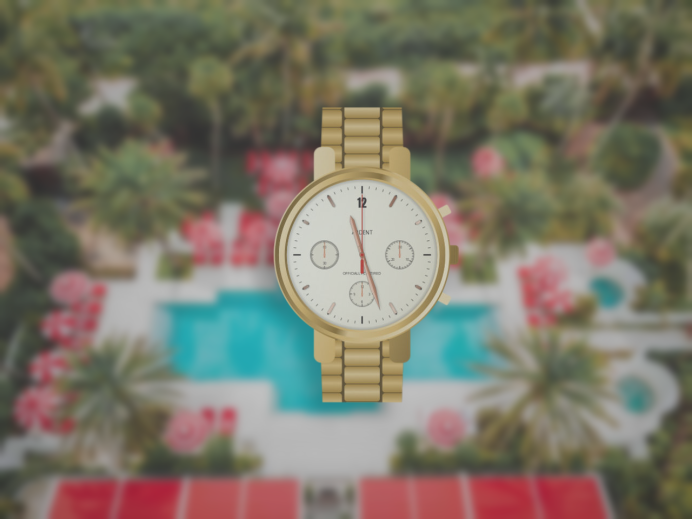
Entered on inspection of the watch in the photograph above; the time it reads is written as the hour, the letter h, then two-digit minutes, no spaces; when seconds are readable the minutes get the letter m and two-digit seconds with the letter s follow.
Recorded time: 11h27
